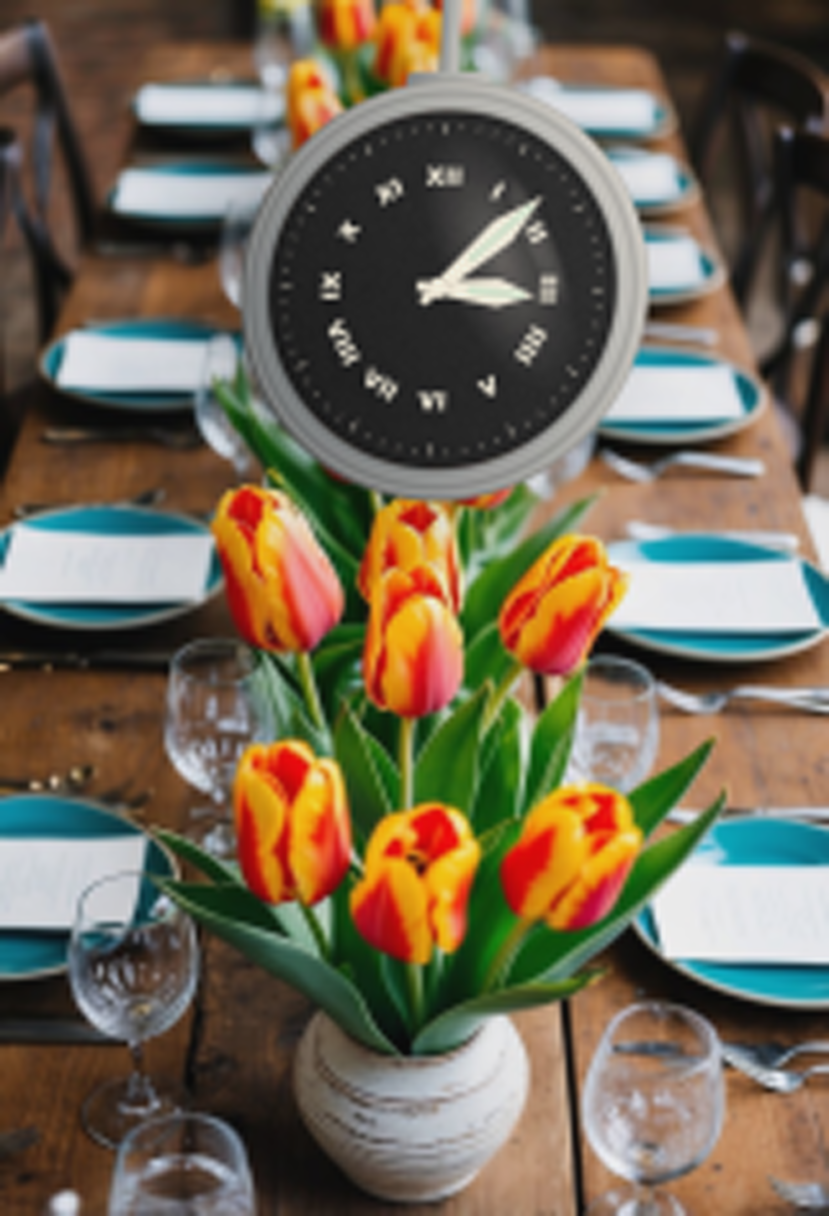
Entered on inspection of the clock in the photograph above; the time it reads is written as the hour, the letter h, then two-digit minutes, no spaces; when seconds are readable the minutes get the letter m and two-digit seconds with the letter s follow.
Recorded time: 3h08
